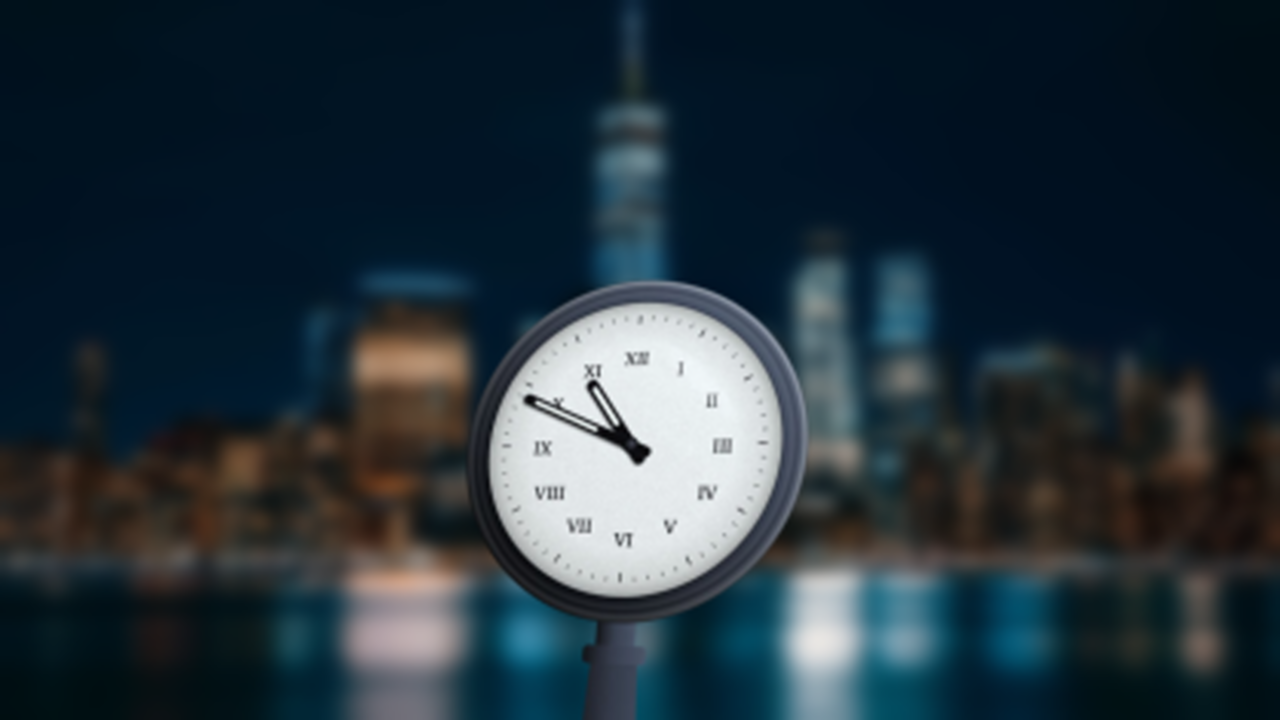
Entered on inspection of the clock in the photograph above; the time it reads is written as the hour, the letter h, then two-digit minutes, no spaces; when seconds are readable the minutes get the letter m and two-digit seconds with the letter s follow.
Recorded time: 10h49
